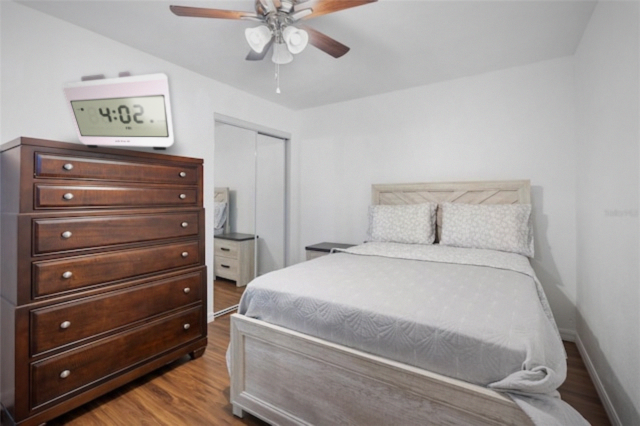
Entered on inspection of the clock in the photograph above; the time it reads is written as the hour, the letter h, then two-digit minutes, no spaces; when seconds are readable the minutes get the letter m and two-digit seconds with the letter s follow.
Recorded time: 4h02
